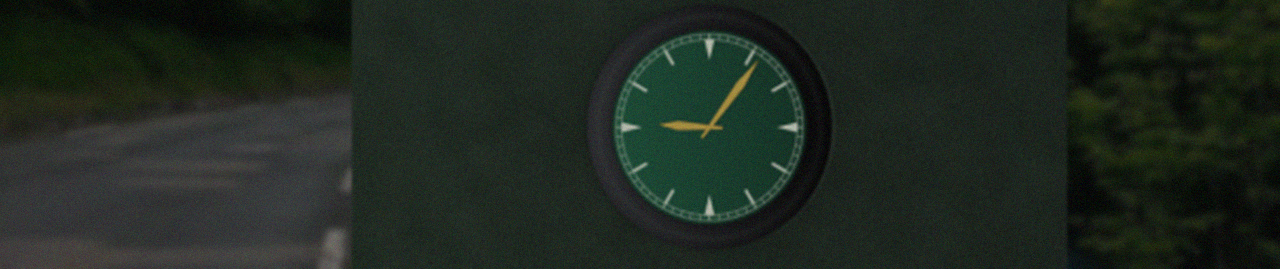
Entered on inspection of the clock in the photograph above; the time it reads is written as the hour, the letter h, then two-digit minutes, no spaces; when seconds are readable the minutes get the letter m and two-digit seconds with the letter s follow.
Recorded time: 9h06
